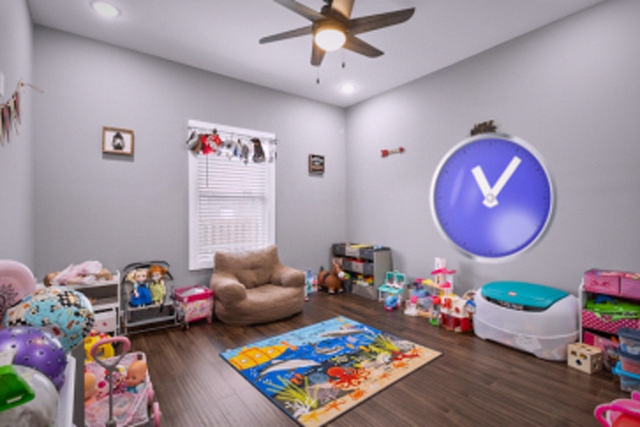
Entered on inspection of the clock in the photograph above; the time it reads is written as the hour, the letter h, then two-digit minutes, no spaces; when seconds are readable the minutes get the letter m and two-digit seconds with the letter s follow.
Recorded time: 11h06
